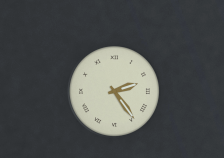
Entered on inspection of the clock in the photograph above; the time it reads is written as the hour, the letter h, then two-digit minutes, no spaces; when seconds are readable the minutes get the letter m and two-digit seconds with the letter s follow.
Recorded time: 2h24
